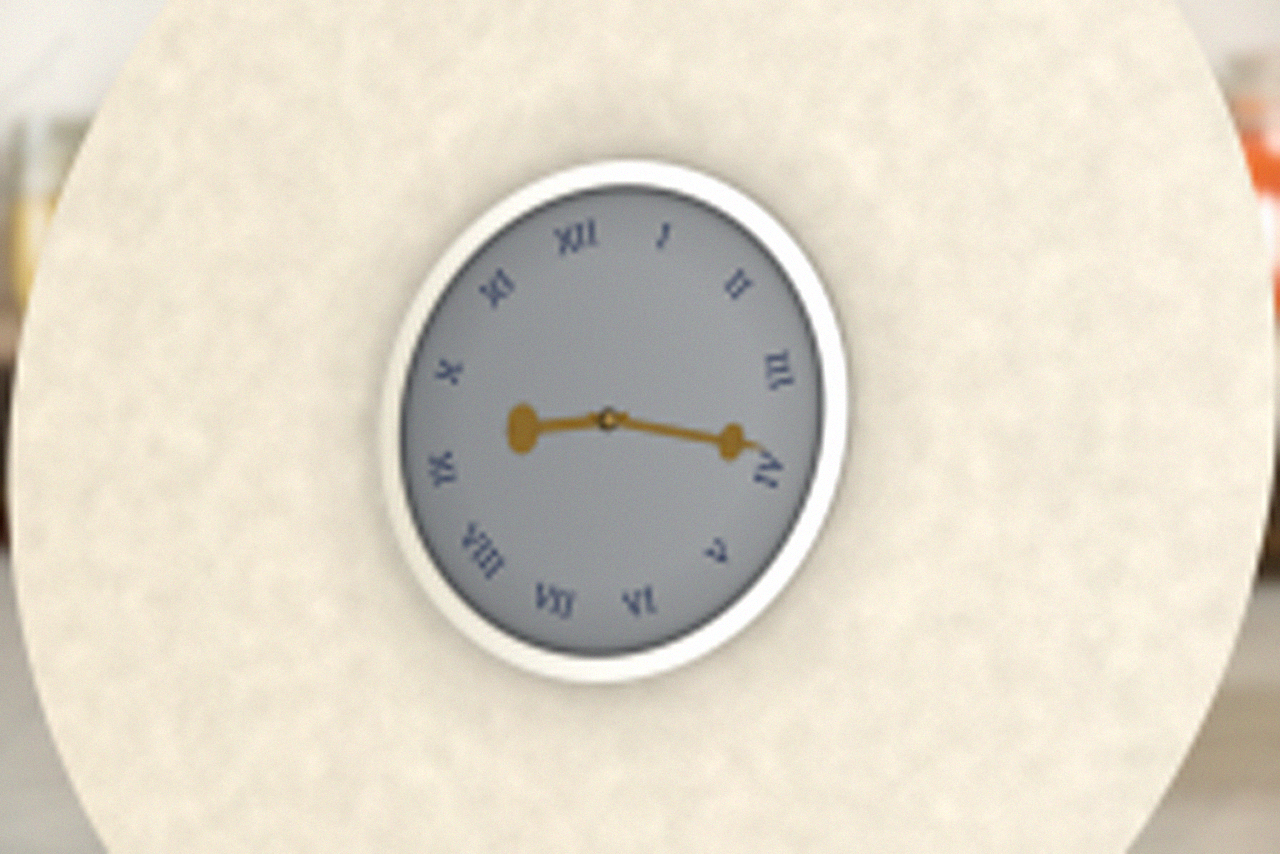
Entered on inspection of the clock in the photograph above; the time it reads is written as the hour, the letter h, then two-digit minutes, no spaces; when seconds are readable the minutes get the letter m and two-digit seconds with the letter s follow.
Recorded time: 9h19
